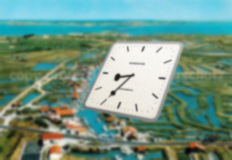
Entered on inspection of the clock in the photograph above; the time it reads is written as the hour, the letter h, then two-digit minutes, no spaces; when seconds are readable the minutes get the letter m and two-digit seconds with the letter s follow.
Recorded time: 8h35
